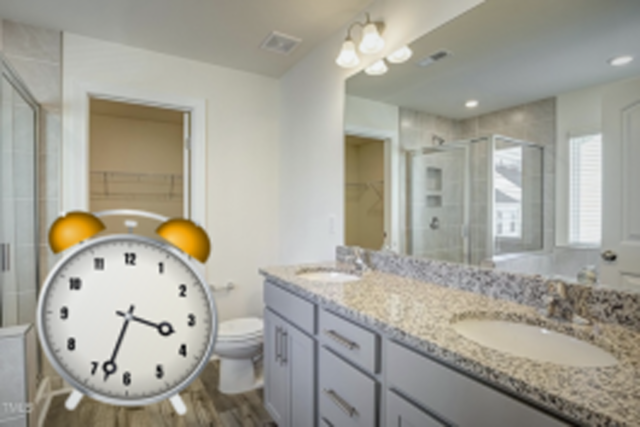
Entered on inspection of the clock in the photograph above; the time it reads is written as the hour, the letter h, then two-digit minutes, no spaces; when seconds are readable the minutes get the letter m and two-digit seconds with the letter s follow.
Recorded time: 3h33
